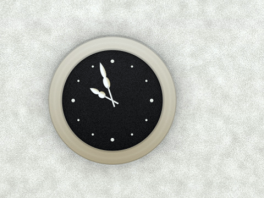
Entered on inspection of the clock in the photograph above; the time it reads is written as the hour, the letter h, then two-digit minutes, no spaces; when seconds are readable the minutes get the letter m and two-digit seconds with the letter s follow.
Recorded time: 9h57
